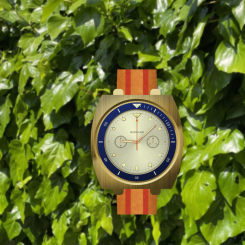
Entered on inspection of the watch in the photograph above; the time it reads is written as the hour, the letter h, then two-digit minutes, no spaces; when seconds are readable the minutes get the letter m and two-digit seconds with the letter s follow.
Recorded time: 9h08
